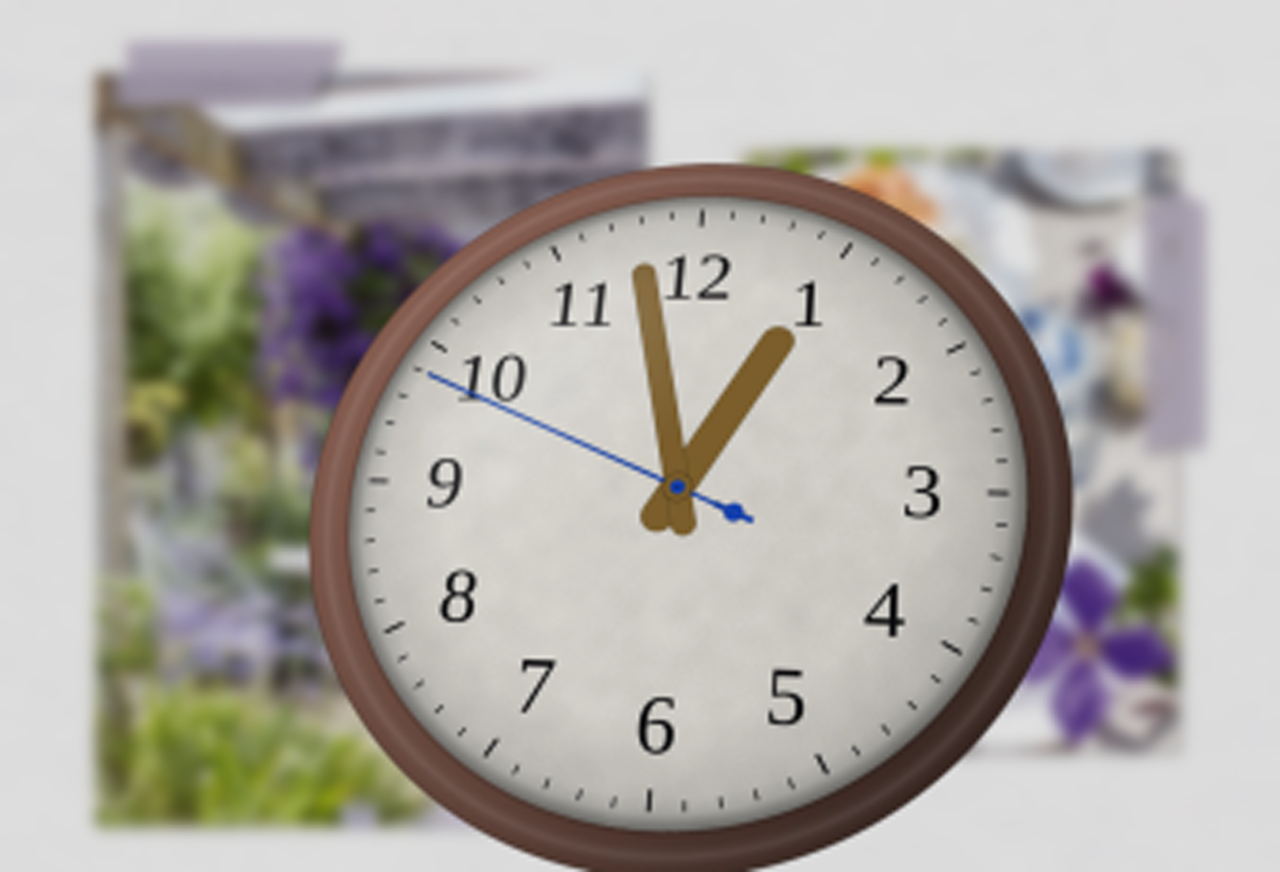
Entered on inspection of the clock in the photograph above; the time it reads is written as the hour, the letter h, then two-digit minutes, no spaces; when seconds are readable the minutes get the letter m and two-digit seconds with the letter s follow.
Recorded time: 12h57m49s
